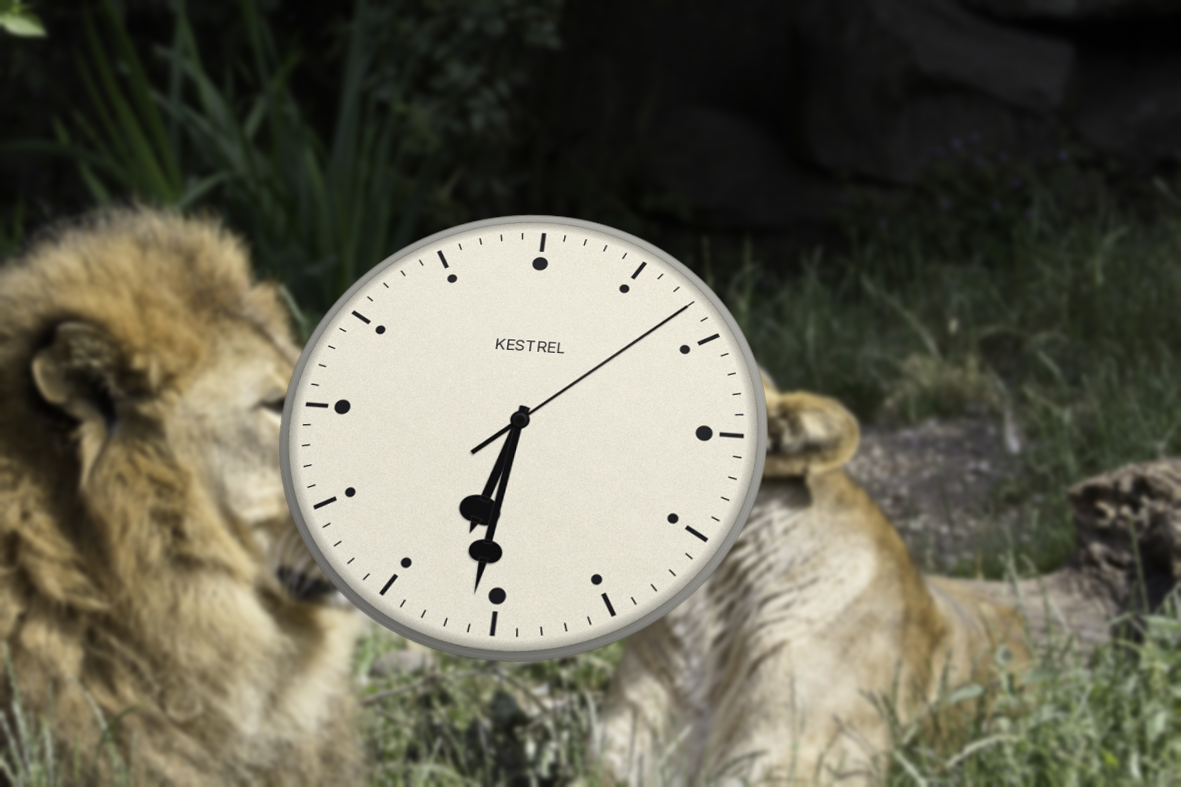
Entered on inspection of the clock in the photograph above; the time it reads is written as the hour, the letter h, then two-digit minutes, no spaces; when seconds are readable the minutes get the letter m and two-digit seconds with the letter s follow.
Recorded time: 6h31m08s
